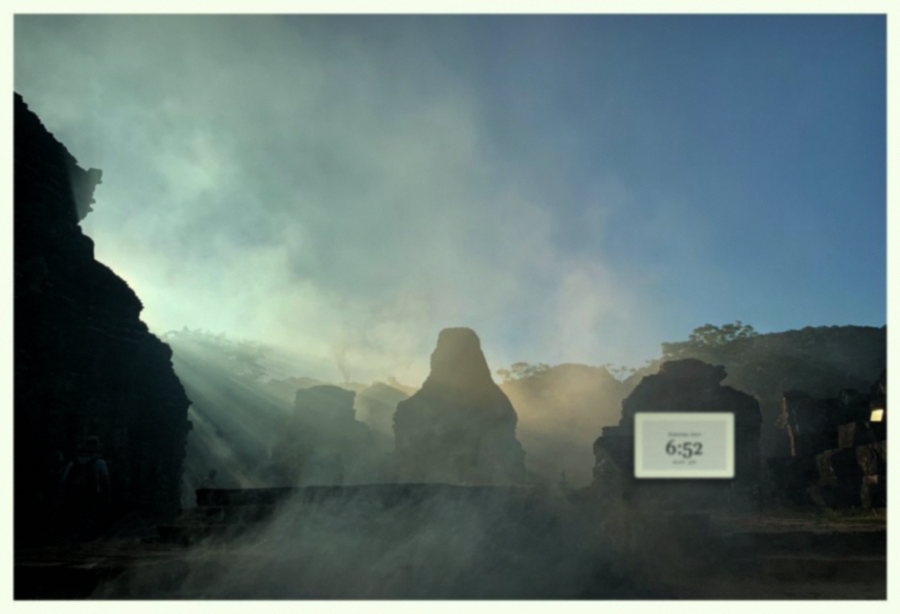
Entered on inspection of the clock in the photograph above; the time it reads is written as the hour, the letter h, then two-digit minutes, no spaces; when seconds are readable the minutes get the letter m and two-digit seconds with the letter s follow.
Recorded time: 6h52
